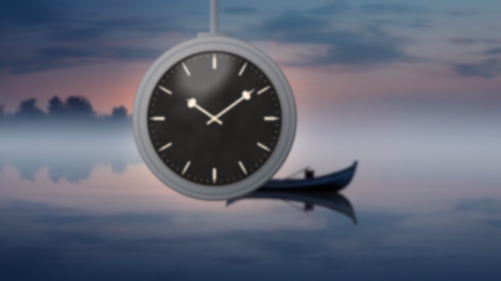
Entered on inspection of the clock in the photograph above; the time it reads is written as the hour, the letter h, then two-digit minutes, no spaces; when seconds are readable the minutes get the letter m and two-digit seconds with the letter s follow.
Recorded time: 10h09
